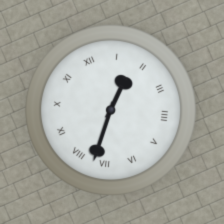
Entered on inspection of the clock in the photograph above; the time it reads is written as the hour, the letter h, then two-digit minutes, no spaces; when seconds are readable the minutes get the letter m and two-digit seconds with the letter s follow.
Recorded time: 1h37
